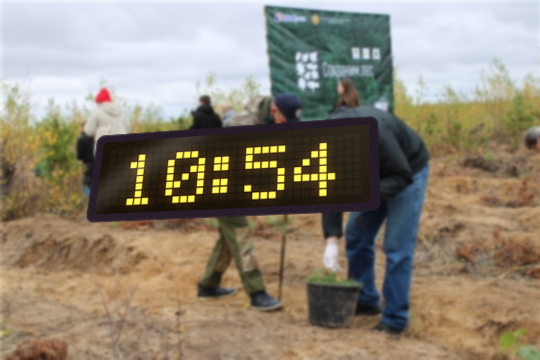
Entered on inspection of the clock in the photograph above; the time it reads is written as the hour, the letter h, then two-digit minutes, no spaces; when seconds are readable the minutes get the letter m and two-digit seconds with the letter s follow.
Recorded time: 10h54
